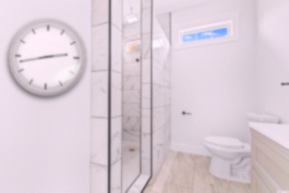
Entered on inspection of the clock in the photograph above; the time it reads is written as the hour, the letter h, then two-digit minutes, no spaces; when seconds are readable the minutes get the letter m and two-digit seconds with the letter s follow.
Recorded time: 2h43
